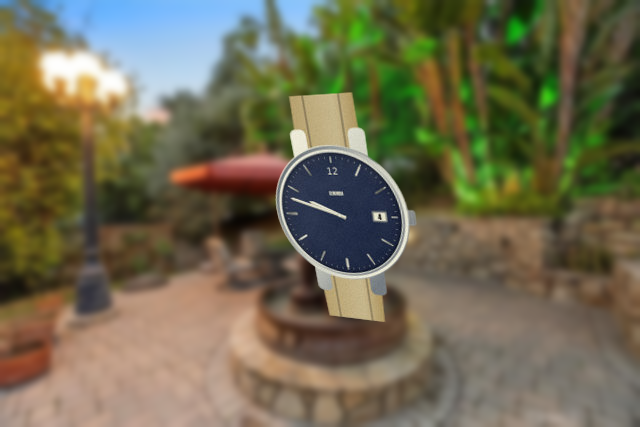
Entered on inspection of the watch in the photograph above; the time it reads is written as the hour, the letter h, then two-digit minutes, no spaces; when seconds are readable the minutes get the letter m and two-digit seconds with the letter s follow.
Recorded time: 9h48
